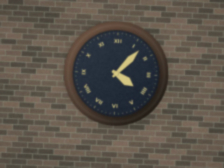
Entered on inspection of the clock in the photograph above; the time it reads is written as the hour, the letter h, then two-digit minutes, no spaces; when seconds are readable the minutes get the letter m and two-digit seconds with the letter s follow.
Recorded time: 4h07
